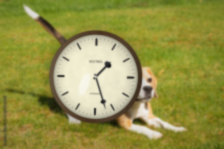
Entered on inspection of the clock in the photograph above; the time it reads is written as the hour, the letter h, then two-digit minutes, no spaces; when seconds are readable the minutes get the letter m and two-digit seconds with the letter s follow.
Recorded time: 1h27
